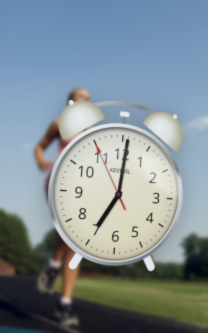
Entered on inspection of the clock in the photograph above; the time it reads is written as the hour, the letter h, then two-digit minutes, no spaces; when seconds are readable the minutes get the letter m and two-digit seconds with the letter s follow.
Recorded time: 7h00m55s
